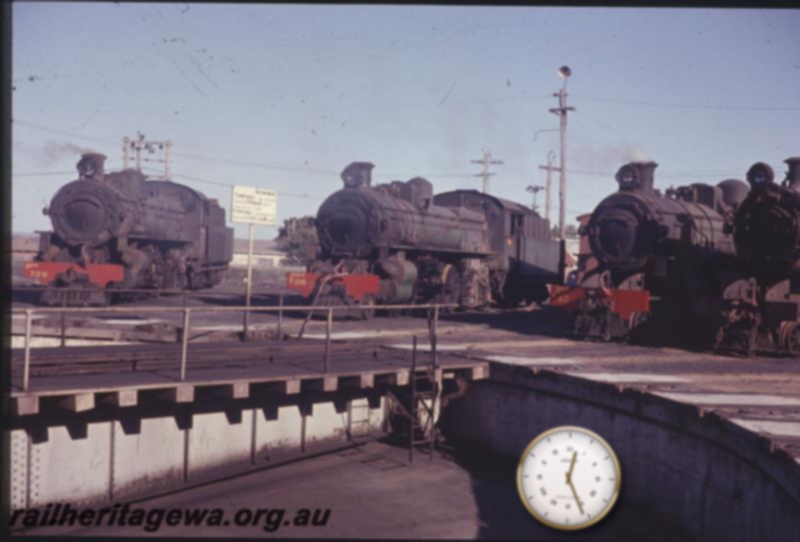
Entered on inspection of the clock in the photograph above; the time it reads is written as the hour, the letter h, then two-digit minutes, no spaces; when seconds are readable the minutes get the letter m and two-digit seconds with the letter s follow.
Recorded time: 12h26
